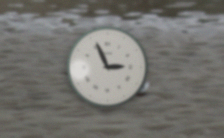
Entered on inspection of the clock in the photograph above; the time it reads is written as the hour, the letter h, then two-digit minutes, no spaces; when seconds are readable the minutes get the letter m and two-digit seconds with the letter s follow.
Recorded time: 2h56
